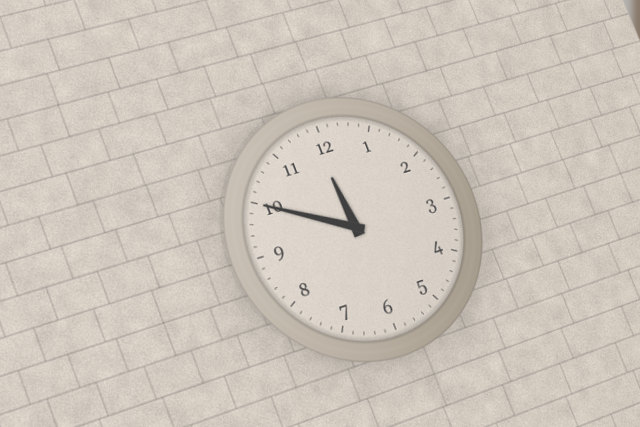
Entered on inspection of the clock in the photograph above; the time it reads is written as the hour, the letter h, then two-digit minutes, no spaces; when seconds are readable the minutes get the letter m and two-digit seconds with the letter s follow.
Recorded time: 11h50
